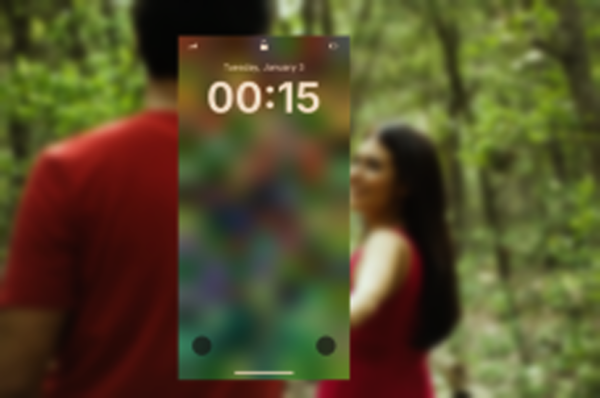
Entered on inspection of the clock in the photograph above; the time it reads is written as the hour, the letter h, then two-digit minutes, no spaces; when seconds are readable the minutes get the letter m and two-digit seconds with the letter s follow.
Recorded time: 0h15
